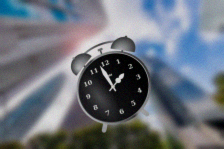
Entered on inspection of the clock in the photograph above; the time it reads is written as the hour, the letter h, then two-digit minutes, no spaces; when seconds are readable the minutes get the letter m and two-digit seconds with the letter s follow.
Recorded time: 1h58
